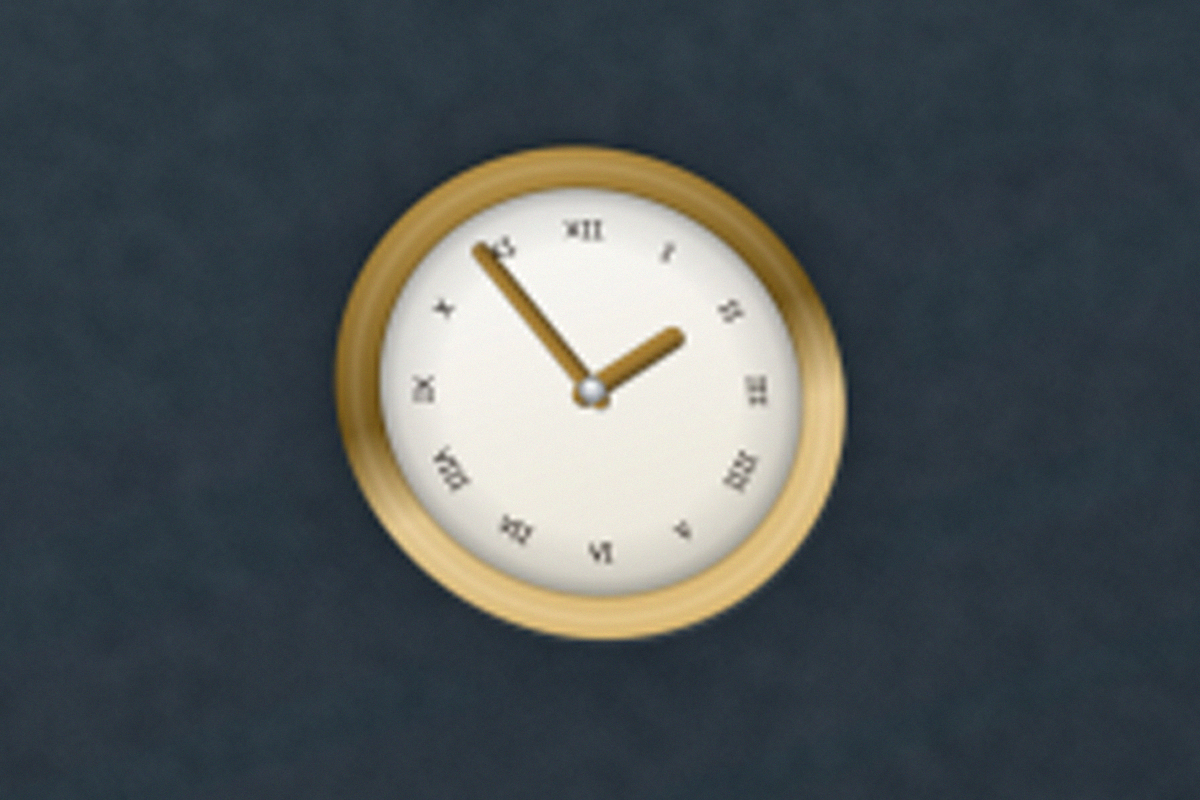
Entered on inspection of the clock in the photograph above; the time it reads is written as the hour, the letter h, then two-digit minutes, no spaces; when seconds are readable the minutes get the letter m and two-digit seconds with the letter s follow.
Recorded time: 1h54
